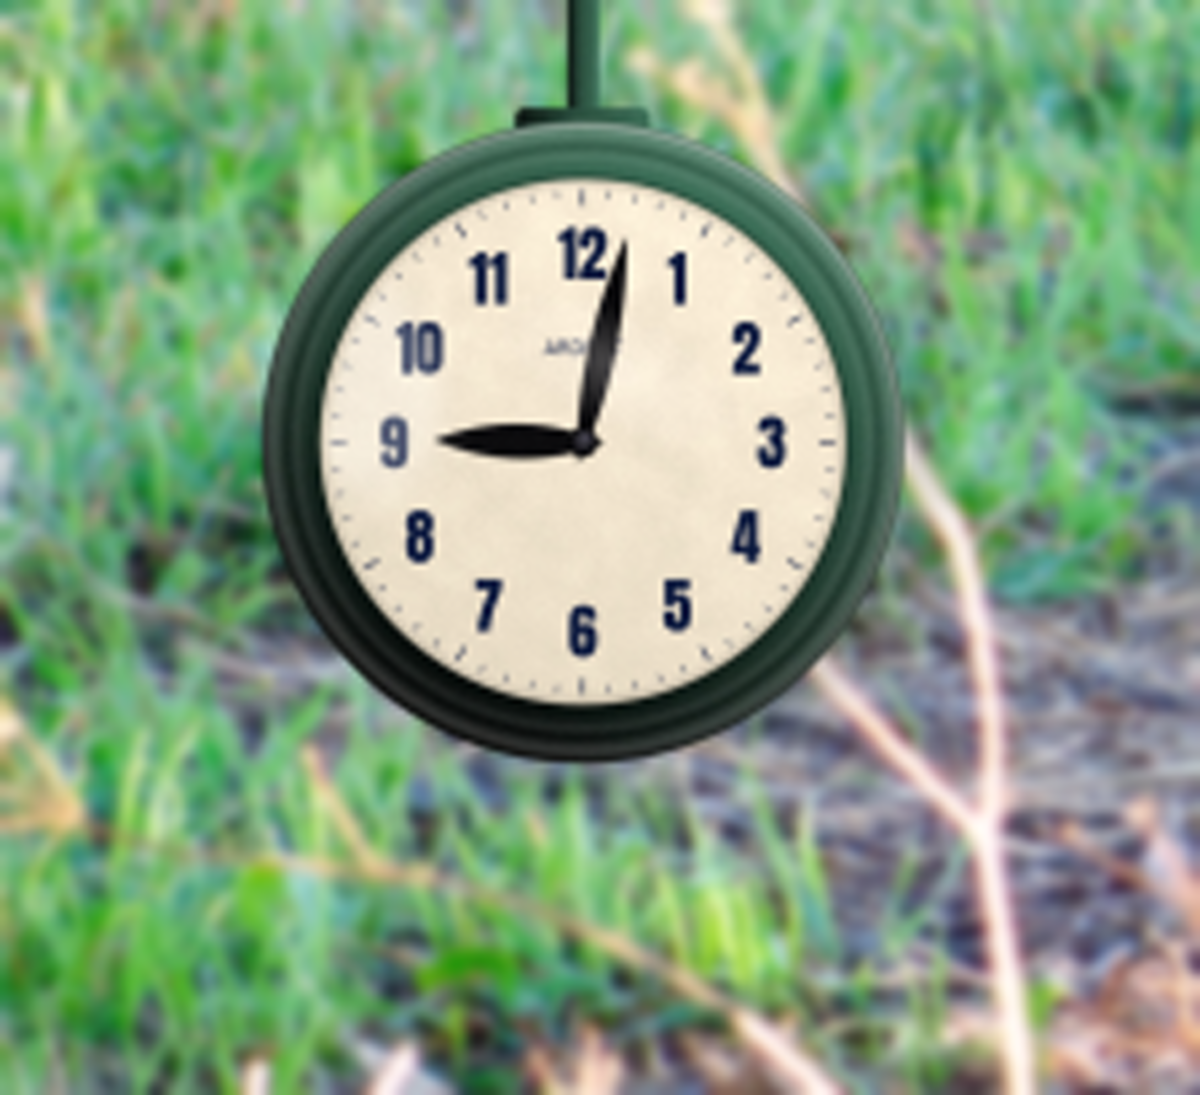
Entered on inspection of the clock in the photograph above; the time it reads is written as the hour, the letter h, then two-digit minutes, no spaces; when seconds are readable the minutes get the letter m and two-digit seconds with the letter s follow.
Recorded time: 9h02
